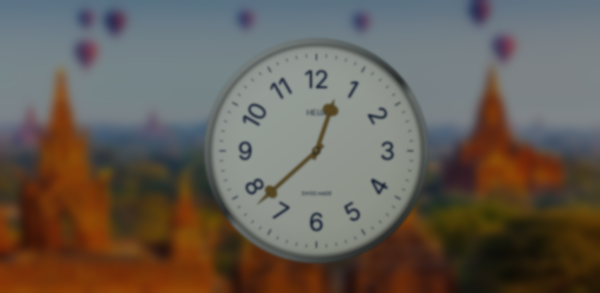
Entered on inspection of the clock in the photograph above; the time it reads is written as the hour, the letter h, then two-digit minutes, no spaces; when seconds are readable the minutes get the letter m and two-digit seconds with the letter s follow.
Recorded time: 12h38
